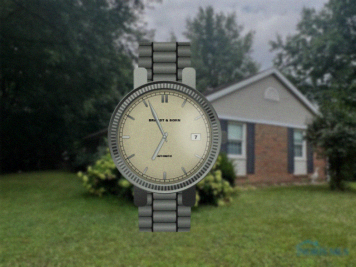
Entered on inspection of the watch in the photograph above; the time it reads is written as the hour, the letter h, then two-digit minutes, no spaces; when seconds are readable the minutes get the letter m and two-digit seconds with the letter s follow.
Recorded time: 6h56
